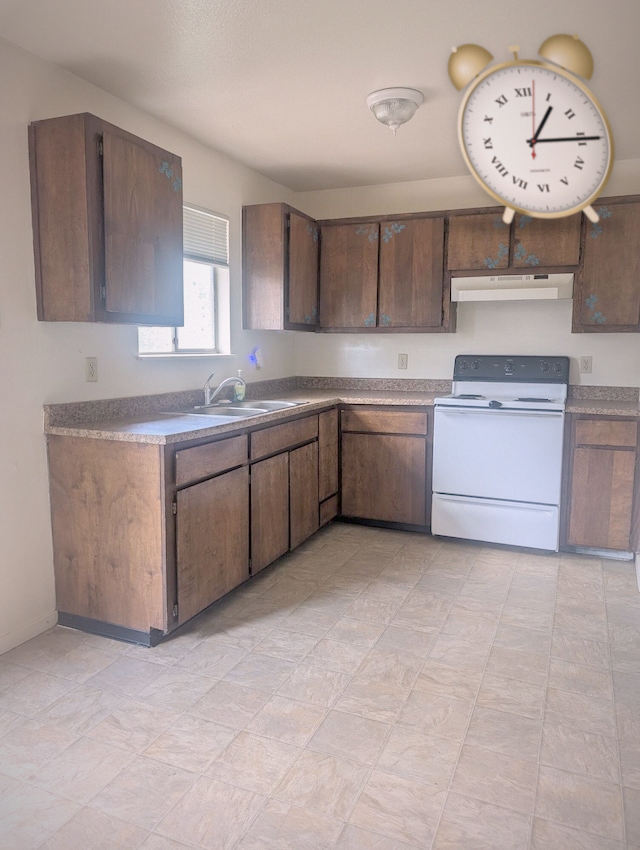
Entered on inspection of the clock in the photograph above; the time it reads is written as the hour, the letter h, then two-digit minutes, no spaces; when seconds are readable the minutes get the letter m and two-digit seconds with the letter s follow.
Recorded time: 1h15m02s
